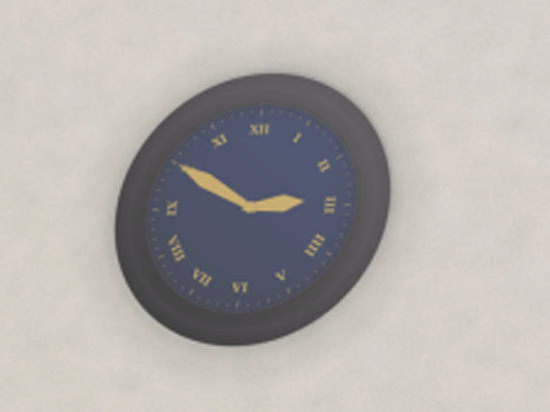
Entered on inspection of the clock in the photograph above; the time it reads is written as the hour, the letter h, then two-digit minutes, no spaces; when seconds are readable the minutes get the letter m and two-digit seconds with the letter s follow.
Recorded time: 2h50
